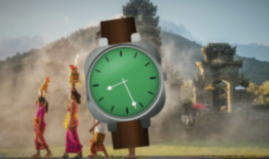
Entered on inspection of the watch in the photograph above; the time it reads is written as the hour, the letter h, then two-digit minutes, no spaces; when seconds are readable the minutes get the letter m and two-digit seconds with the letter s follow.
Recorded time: 8h27
